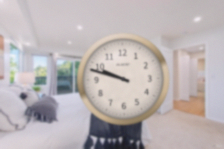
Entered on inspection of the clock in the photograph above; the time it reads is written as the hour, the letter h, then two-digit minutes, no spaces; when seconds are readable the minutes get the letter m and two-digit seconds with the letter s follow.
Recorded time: 9h48
